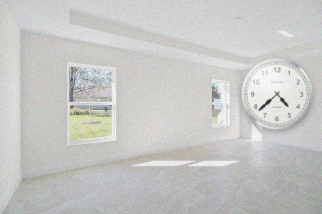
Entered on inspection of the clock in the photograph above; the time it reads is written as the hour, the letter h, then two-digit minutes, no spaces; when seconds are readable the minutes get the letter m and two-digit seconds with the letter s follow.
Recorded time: 4h38
